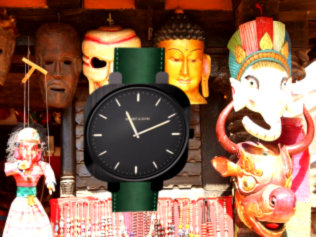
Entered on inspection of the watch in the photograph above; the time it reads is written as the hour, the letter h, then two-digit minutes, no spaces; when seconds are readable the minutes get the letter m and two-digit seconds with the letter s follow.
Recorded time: 11h11
